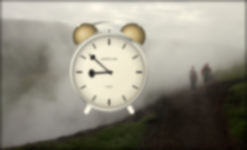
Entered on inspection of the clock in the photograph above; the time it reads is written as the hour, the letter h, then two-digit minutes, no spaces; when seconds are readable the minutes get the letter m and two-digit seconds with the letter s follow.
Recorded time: 8h52
